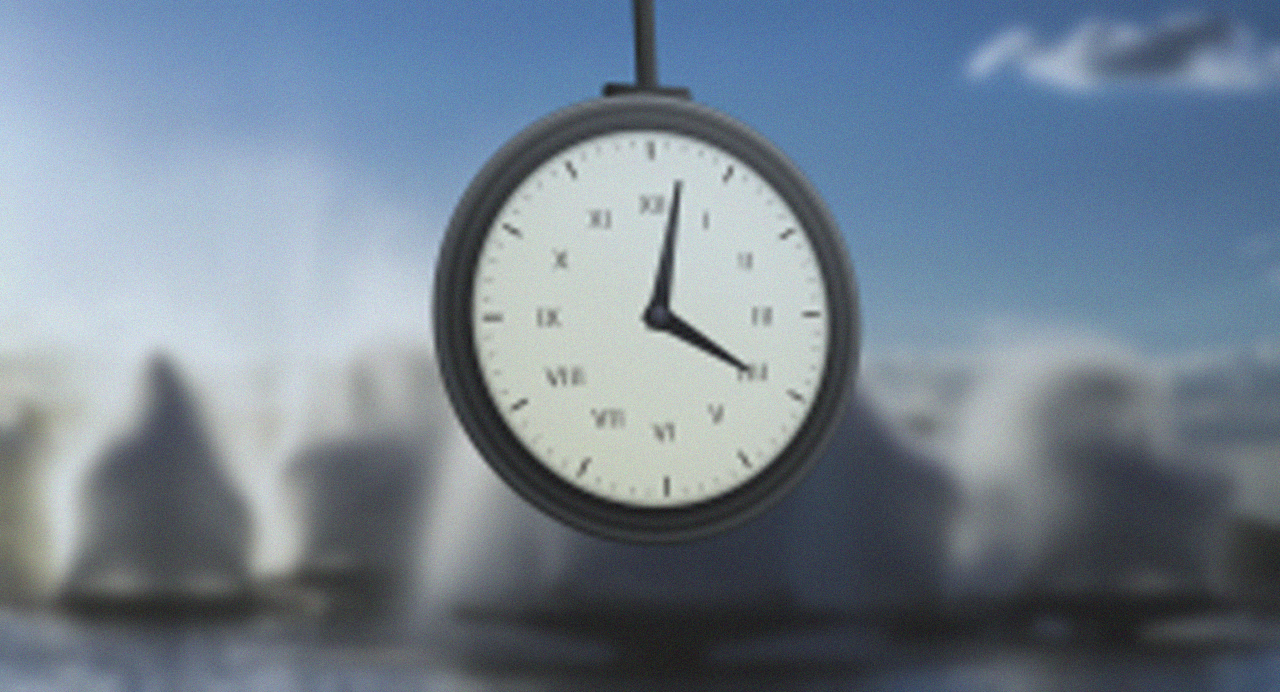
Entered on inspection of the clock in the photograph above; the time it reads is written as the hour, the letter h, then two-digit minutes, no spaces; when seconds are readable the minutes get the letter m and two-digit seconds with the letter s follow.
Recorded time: 4h02
